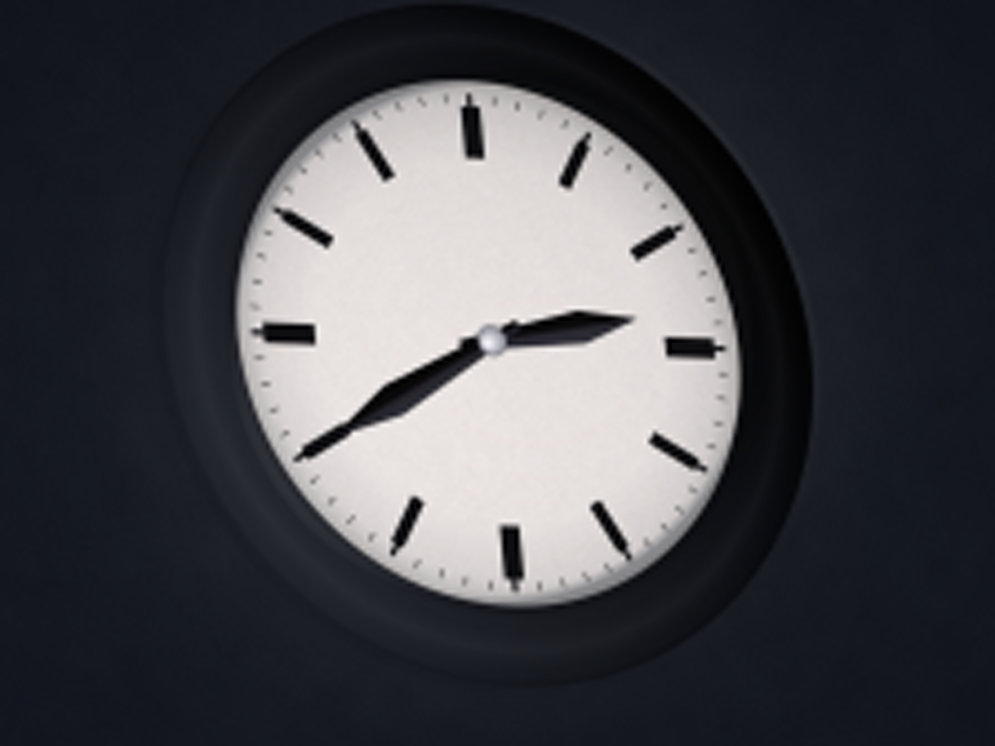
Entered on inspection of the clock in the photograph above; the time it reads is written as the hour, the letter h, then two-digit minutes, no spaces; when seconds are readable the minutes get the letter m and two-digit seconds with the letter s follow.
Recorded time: 2h40
